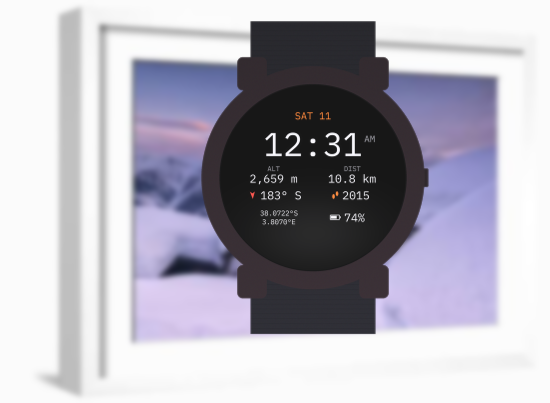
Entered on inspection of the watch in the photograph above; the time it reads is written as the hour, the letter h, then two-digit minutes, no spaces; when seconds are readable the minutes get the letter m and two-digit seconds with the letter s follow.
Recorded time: 12h31
